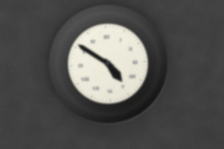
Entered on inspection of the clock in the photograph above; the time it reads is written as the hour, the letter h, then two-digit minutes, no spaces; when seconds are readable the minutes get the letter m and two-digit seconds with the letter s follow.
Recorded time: 4h51
